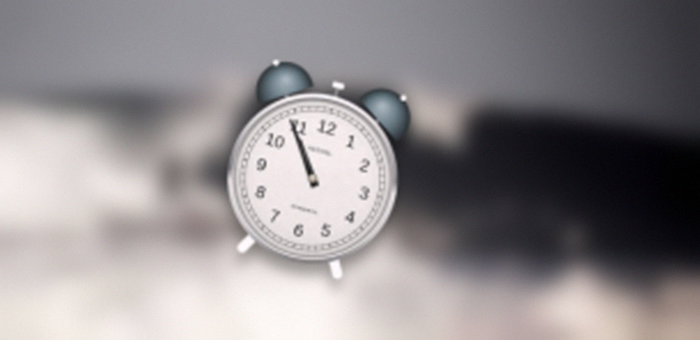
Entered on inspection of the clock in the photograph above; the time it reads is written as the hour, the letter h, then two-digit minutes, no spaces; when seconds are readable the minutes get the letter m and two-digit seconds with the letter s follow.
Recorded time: 10h54
